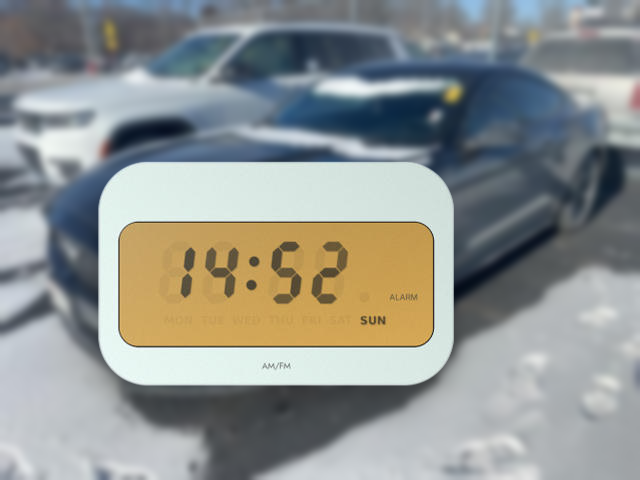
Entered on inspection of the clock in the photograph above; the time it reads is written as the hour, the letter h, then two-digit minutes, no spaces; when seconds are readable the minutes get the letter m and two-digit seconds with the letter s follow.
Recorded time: 14h52
